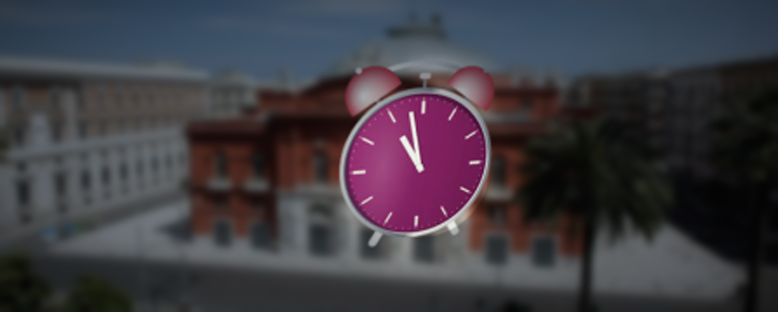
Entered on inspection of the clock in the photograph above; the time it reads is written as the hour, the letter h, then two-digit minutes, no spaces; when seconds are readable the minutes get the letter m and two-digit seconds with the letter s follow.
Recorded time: 10h58
